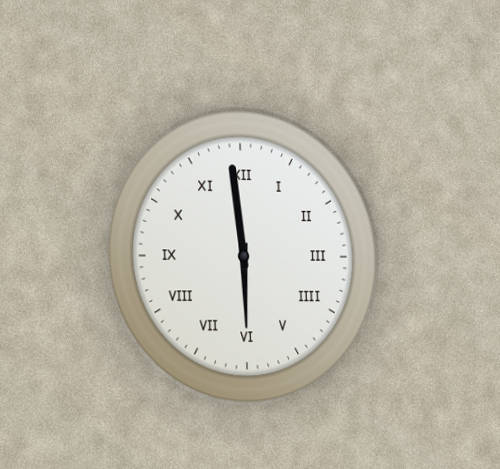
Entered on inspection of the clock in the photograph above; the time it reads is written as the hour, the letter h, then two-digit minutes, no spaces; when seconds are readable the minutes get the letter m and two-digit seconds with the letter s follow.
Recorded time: 5h59
